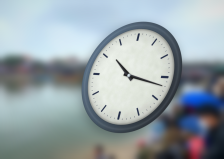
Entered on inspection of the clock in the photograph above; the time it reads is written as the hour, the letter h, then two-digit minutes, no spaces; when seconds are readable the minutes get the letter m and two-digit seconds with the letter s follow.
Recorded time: 10h17
